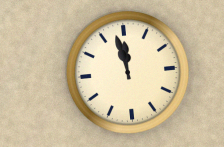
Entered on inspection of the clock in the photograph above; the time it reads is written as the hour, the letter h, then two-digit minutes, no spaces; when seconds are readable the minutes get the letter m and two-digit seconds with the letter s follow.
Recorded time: 11h58
